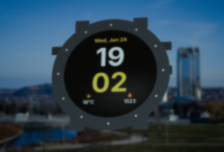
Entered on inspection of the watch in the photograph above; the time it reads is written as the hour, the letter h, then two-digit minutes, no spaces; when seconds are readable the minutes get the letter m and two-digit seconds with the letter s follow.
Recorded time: 19h02
